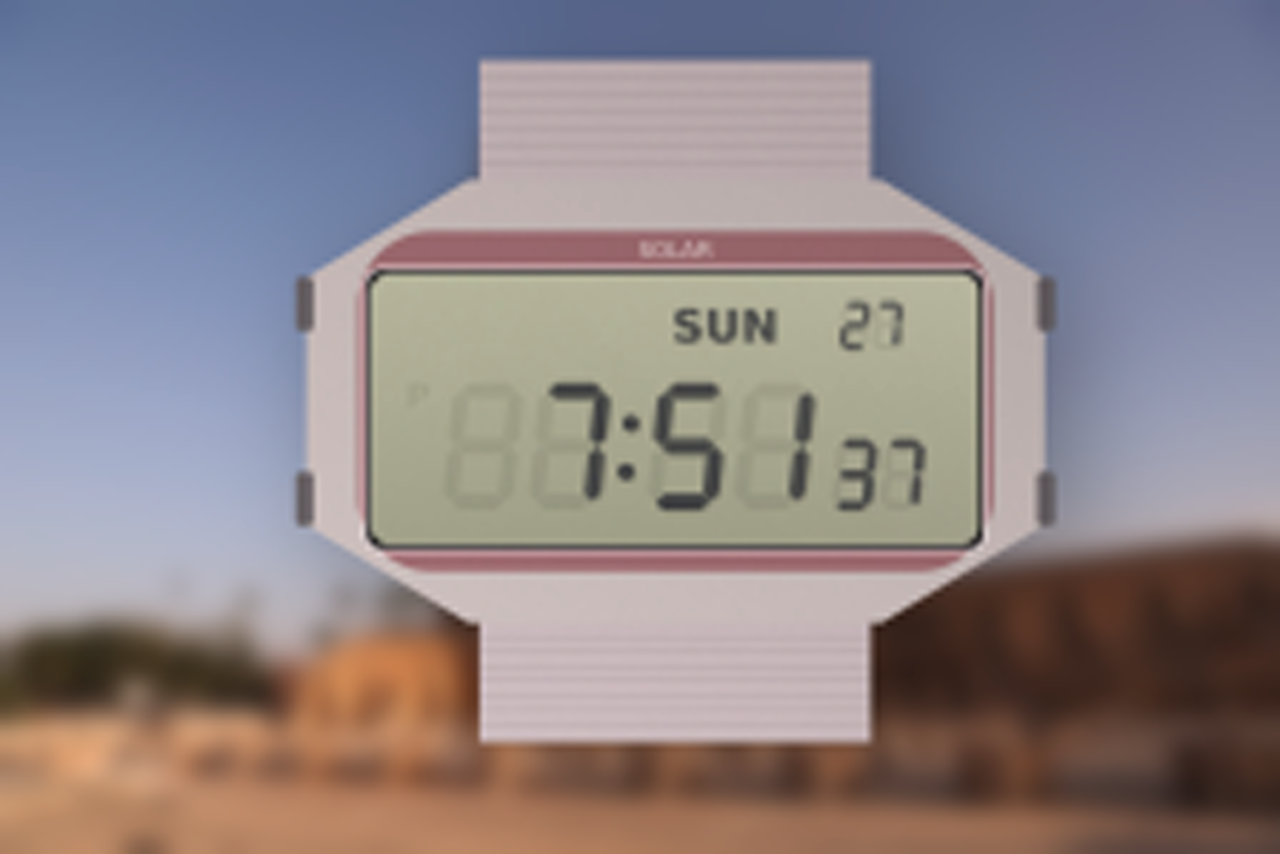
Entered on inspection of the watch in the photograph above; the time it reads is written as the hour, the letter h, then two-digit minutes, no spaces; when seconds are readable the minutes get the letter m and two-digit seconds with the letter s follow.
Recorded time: 7h51m37s
